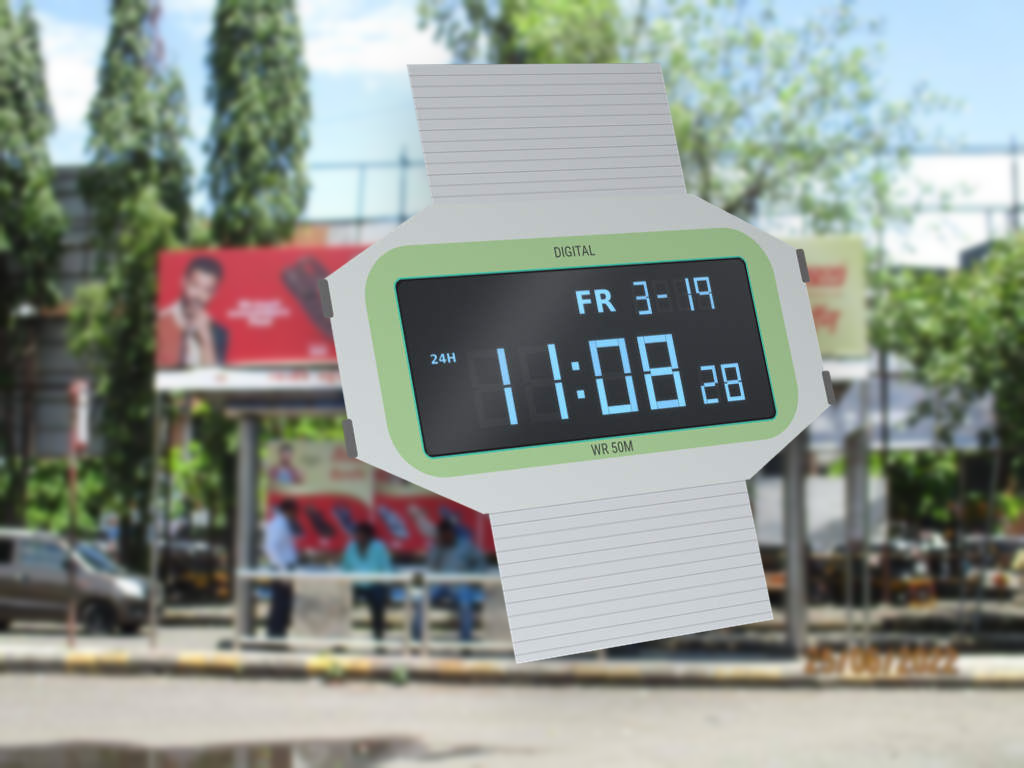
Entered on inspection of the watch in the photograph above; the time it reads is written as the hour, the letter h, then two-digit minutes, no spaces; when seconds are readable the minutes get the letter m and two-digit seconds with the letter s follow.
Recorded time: 11h08m28s
